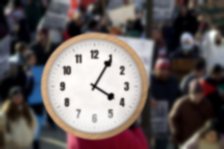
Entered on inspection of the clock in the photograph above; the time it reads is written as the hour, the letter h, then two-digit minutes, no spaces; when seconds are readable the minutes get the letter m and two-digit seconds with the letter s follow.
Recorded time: 4h05
